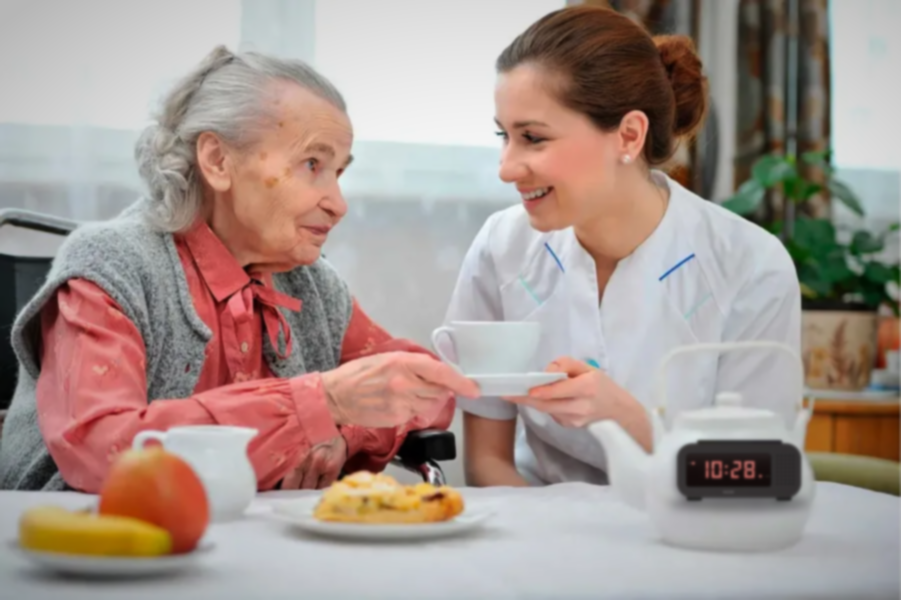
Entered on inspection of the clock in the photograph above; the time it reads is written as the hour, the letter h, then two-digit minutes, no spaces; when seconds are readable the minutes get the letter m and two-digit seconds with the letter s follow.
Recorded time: 10h28
